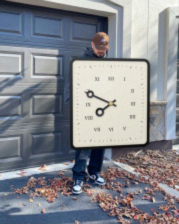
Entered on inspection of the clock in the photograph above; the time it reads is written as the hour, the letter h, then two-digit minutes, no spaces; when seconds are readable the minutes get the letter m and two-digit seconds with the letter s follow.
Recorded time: 7h49
